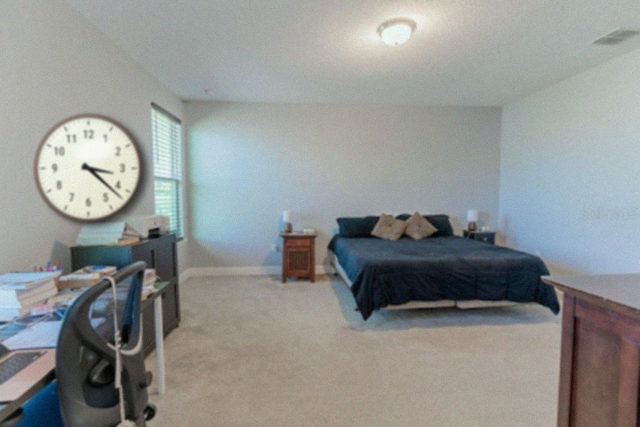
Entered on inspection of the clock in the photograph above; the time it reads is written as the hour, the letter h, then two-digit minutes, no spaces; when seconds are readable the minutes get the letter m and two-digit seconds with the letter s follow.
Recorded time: 3h22
